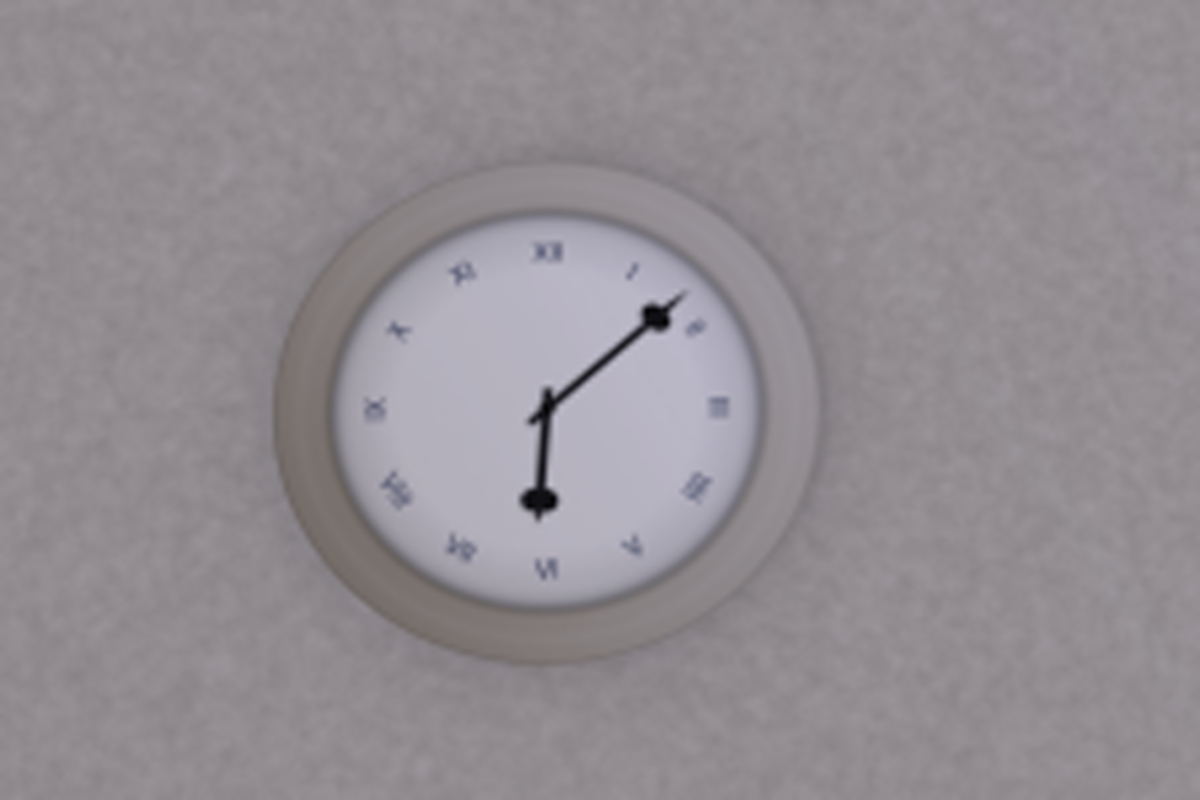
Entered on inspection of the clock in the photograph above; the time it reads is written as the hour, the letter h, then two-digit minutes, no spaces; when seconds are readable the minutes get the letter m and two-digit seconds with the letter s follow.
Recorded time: 6h08
